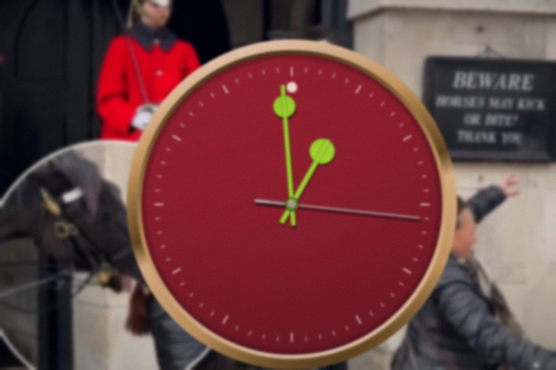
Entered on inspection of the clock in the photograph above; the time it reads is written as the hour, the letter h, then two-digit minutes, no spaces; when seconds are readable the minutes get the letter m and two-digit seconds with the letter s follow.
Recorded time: 12h59m16s
